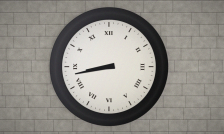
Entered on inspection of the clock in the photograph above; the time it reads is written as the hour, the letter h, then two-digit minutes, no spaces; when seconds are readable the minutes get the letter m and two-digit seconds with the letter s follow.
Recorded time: 8h43
